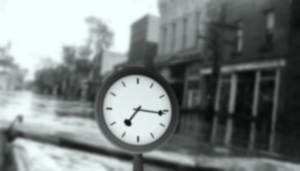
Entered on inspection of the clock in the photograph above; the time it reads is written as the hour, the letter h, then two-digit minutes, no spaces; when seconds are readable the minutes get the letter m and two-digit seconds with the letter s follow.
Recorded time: 7h16
